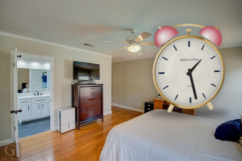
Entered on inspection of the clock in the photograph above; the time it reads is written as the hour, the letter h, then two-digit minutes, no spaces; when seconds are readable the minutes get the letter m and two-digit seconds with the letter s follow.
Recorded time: 1h28
